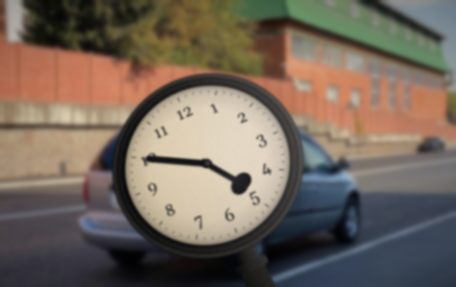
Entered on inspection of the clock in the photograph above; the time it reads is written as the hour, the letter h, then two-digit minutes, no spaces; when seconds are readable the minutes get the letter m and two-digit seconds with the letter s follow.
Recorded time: 4h50
